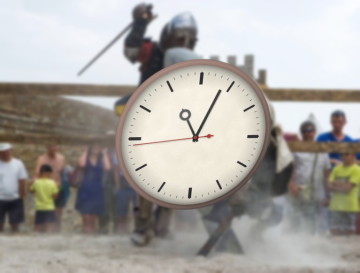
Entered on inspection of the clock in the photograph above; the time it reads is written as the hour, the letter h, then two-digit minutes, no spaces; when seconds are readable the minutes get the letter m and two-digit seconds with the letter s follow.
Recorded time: 11h03m44s
